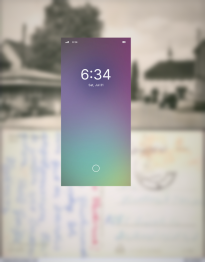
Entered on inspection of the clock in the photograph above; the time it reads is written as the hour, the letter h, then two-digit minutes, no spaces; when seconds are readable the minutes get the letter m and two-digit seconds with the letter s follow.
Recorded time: 6h34
